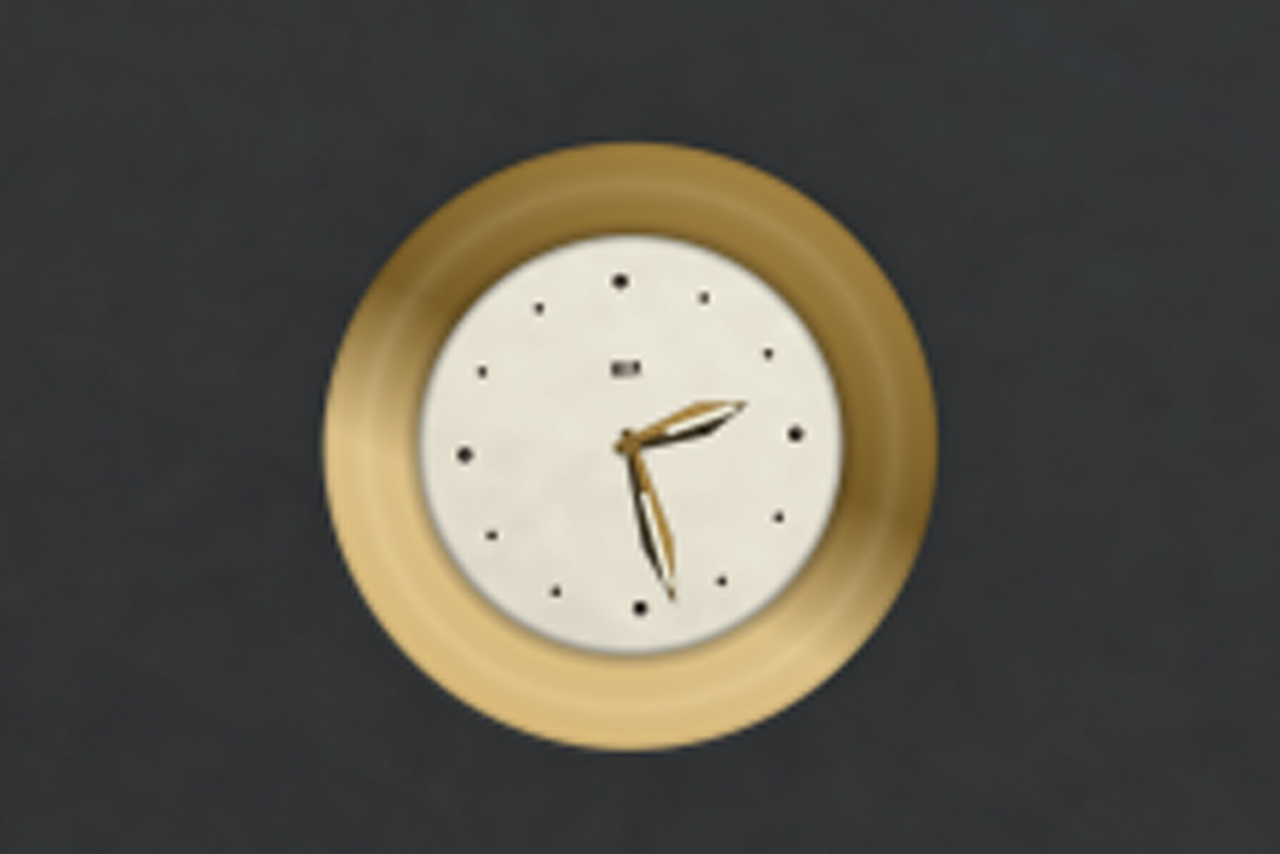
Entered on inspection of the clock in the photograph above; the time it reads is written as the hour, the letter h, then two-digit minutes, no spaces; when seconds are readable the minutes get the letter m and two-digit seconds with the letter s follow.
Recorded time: 2h28
